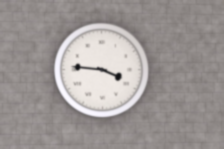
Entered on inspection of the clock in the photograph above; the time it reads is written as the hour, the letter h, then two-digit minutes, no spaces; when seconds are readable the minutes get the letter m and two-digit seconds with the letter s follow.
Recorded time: 3h46
